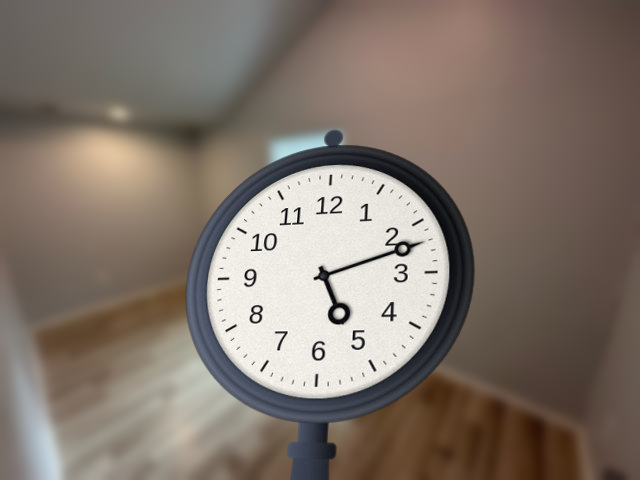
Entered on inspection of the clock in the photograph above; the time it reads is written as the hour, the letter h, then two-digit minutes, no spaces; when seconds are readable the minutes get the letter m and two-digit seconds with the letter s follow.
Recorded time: 5h12
